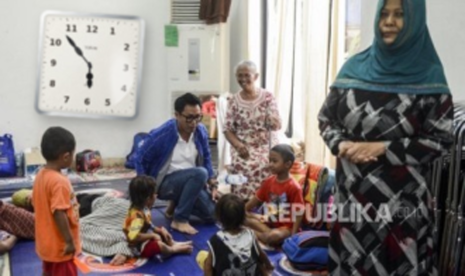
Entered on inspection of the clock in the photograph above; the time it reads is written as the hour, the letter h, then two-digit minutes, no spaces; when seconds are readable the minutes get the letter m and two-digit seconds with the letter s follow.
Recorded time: 5h53
